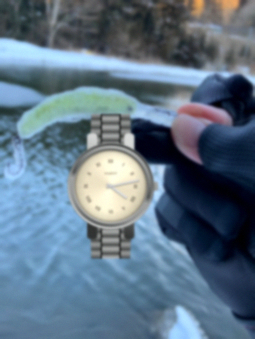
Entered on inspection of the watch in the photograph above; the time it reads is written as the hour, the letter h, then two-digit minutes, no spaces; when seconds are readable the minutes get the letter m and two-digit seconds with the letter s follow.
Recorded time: 4h13
